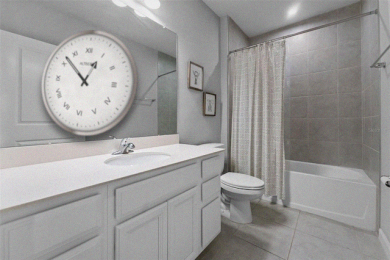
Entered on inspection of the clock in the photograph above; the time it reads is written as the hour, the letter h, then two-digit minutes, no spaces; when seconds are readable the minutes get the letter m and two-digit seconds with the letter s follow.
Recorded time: 12h52
